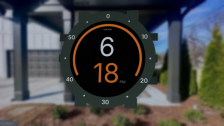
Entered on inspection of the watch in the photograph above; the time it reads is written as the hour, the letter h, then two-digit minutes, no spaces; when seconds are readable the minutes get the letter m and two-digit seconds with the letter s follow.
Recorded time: 6h18
